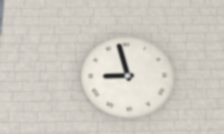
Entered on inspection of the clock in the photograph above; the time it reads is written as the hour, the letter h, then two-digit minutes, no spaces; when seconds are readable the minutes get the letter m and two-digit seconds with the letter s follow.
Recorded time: 8h58
